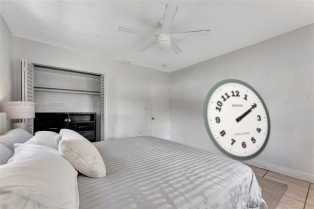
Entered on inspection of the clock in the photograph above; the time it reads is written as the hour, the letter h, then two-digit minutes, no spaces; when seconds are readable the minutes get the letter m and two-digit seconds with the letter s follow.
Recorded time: 2h10
